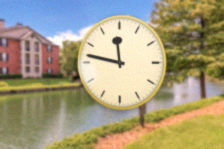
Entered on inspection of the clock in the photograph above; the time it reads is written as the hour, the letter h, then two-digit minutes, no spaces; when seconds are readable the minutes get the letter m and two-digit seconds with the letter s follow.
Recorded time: 11h47
